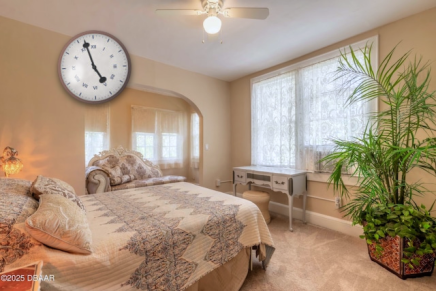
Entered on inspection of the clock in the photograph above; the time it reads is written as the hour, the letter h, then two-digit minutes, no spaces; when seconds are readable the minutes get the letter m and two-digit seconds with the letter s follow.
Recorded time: 4h57
